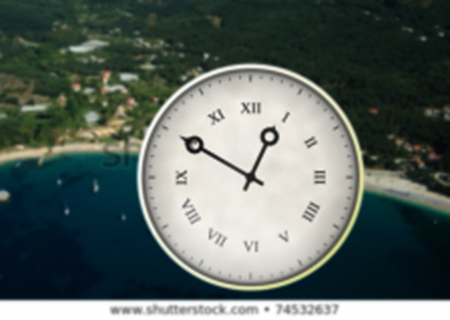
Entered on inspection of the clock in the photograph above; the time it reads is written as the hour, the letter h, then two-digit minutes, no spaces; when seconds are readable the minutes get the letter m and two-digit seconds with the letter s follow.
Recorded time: 12h50
